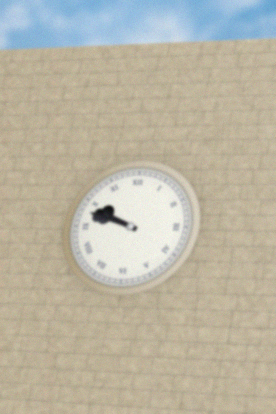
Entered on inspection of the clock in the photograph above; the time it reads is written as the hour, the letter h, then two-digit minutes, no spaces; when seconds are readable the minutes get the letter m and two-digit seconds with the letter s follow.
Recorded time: 9h48
